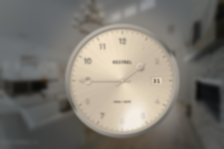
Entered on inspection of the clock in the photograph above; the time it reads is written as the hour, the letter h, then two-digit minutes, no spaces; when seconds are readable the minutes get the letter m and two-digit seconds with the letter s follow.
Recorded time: 1h45
